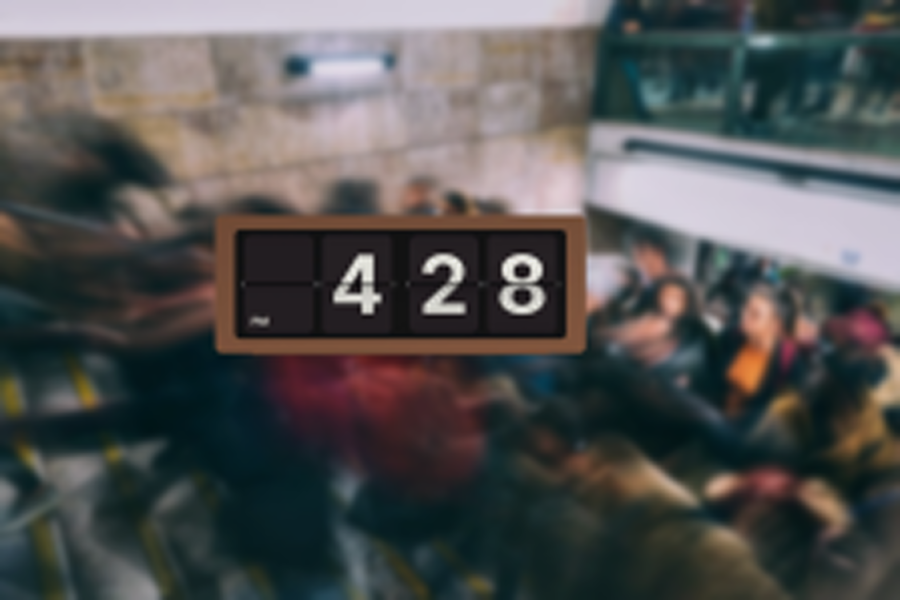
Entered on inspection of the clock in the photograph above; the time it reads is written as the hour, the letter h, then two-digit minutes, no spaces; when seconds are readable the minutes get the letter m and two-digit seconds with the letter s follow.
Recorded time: 4h28
